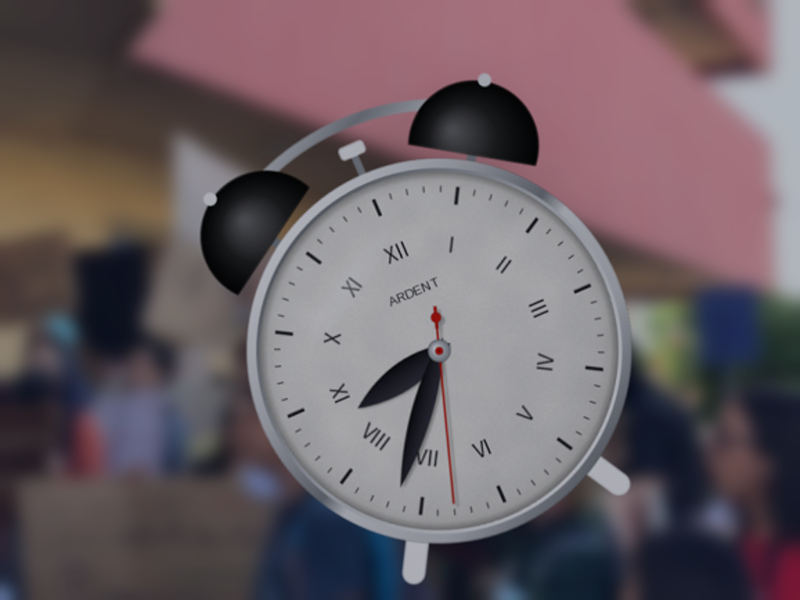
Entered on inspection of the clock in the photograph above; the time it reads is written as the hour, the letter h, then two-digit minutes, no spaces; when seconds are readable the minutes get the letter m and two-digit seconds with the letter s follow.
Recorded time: 8h36m33s
